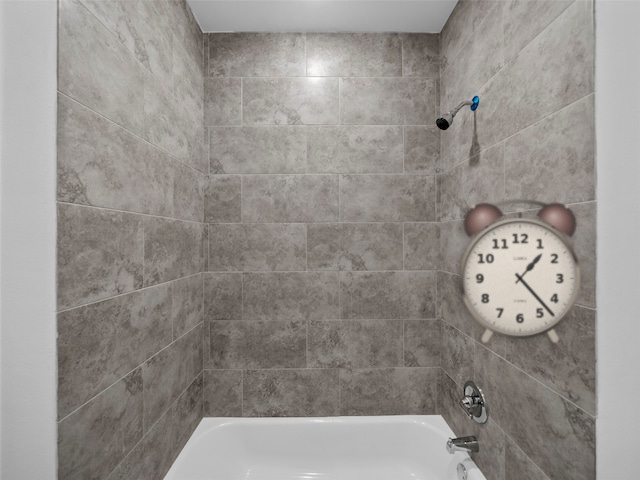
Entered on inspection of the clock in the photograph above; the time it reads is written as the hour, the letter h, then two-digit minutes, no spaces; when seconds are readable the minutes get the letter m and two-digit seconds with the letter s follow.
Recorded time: 1h23
